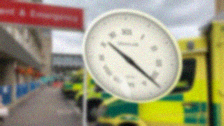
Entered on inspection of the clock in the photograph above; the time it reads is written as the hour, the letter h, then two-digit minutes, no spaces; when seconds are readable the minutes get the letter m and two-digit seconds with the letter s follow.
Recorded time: 10h22
